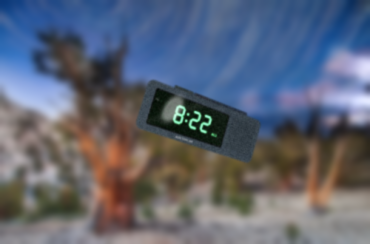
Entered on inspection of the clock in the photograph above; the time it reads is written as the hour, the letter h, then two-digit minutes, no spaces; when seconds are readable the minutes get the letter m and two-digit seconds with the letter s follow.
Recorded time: 8h22
